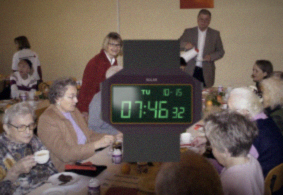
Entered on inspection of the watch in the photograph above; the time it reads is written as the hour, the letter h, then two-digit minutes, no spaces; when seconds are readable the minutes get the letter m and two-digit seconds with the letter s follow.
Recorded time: 7h46m32s
